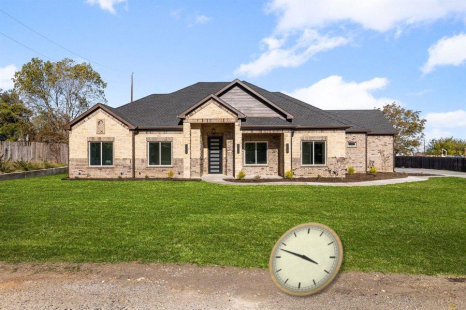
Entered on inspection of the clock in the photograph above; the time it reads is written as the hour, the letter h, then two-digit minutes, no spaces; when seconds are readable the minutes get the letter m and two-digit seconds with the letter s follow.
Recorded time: 3h48
